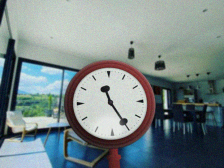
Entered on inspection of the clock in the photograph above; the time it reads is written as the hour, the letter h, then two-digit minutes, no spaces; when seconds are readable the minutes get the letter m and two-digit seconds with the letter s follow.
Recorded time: 11h25
